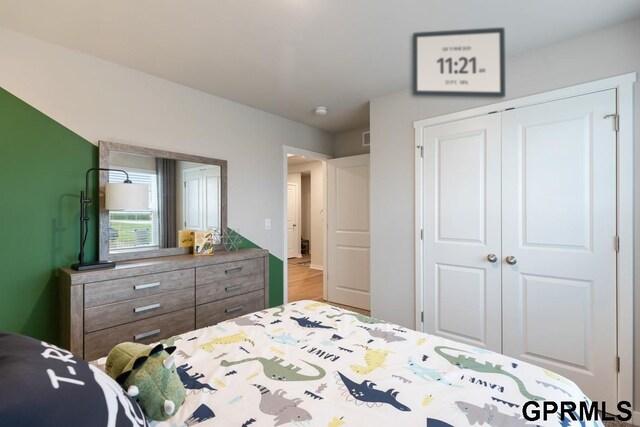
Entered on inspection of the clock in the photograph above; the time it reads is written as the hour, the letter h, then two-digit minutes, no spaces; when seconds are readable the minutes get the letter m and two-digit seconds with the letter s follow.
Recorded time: 11h21
